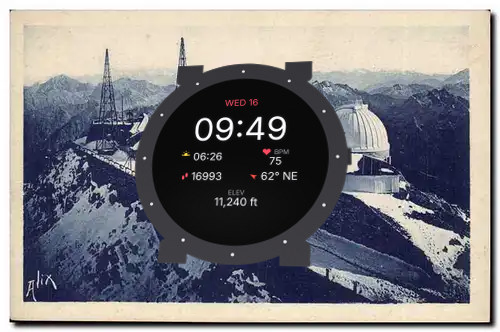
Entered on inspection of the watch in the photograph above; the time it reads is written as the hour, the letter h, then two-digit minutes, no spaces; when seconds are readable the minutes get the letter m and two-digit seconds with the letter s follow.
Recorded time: 9h49
